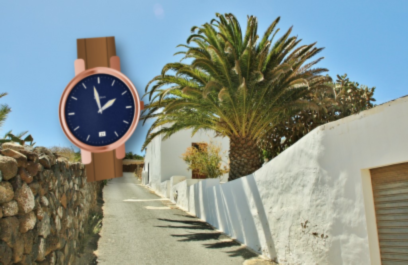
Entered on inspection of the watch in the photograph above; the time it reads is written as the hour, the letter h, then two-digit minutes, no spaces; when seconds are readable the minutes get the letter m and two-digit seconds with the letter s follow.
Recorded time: 1h58
